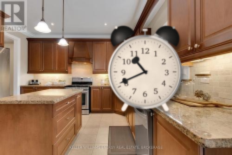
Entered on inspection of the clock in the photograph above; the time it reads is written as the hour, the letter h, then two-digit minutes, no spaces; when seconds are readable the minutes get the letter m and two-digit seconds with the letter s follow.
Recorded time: 10h41
